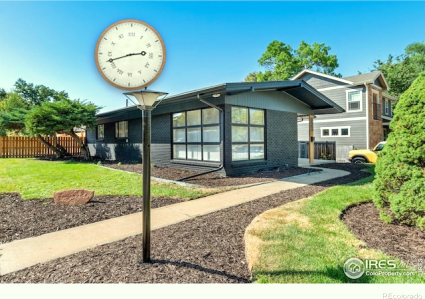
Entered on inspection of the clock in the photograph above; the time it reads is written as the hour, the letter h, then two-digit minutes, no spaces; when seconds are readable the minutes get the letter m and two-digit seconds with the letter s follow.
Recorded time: 2h42
